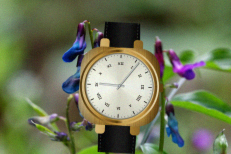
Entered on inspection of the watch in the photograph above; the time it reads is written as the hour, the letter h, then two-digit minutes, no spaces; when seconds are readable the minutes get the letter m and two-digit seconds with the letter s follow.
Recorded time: 9h06
